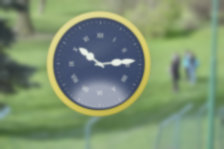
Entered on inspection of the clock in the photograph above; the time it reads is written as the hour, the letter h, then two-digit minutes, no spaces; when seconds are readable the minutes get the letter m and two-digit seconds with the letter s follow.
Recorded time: 10h14
